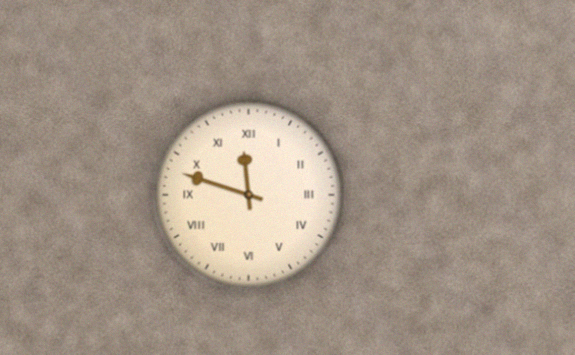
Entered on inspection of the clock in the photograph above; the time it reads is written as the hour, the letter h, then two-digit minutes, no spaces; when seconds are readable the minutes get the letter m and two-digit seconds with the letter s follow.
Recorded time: 11h48
